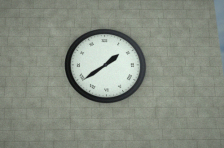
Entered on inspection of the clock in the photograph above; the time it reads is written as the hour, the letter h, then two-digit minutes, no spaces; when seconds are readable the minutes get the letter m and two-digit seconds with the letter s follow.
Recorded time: 1h39
